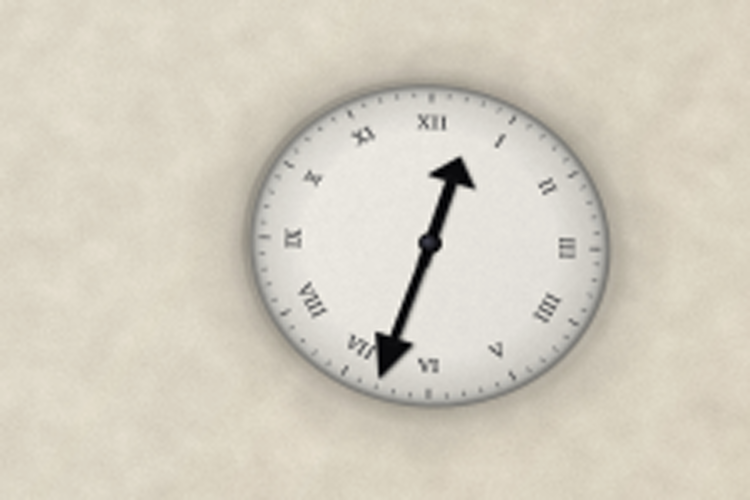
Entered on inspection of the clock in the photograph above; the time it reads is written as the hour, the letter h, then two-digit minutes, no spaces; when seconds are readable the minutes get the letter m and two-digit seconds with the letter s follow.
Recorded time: 12h33
